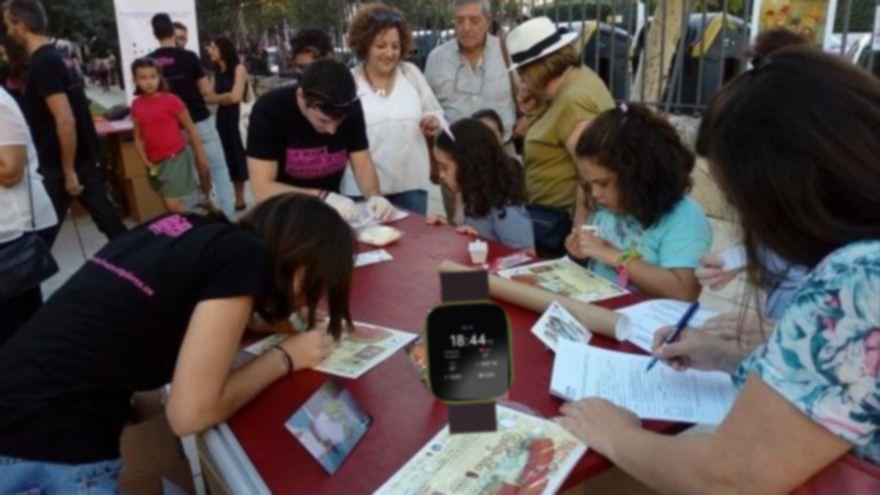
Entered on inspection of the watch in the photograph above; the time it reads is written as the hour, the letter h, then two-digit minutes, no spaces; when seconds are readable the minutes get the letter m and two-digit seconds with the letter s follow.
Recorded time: 18h44
